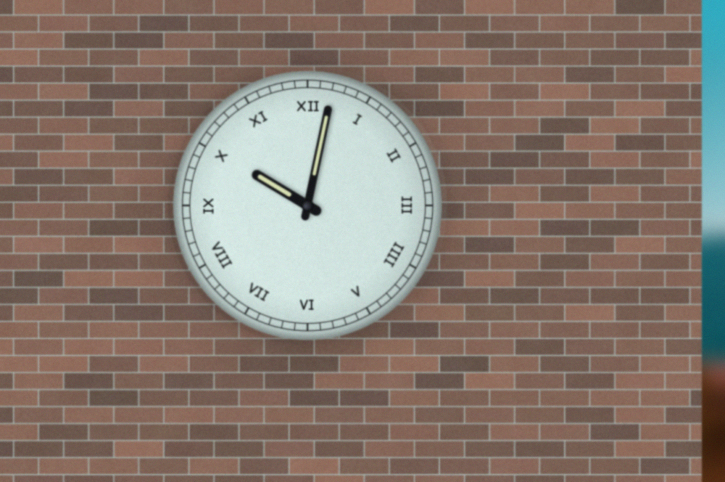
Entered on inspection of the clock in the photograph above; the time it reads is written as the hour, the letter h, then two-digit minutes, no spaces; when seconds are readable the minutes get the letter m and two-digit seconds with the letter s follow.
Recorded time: 10h02
